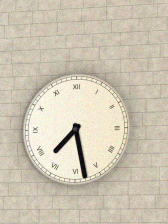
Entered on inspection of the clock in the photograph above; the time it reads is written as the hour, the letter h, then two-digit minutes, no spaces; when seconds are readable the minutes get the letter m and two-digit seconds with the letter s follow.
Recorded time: 7h28
